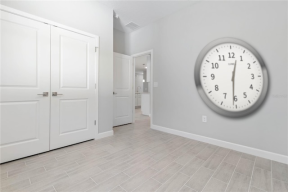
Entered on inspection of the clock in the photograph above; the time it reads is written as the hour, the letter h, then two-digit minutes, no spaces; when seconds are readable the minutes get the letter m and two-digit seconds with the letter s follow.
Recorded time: 12h31
